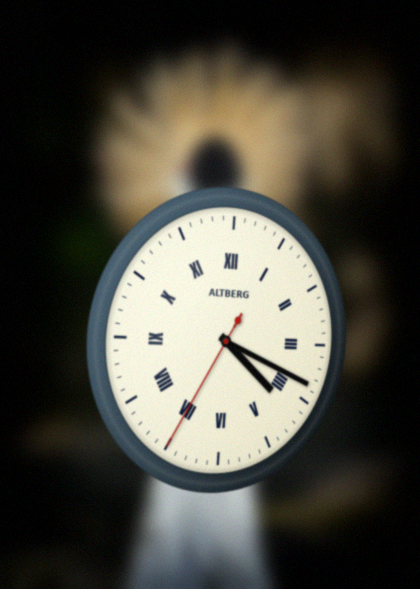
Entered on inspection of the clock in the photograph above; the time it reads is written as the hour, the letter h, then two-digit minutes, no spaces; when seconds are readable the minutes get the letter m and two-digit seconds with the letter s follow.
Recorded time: 4h18m35s
